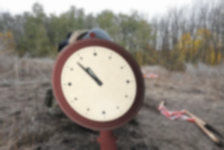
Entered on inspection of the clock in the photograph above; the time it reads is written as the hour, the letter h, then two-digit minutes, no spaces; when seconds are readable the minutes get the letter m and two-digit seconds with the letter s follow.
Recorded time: 10h53
